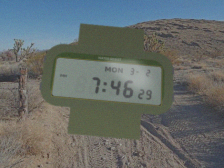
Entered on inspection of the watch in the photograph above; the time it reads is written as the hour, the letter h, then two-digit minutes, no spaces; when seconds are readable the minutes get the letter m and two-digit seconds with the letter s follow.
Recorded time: 7h46m29s
